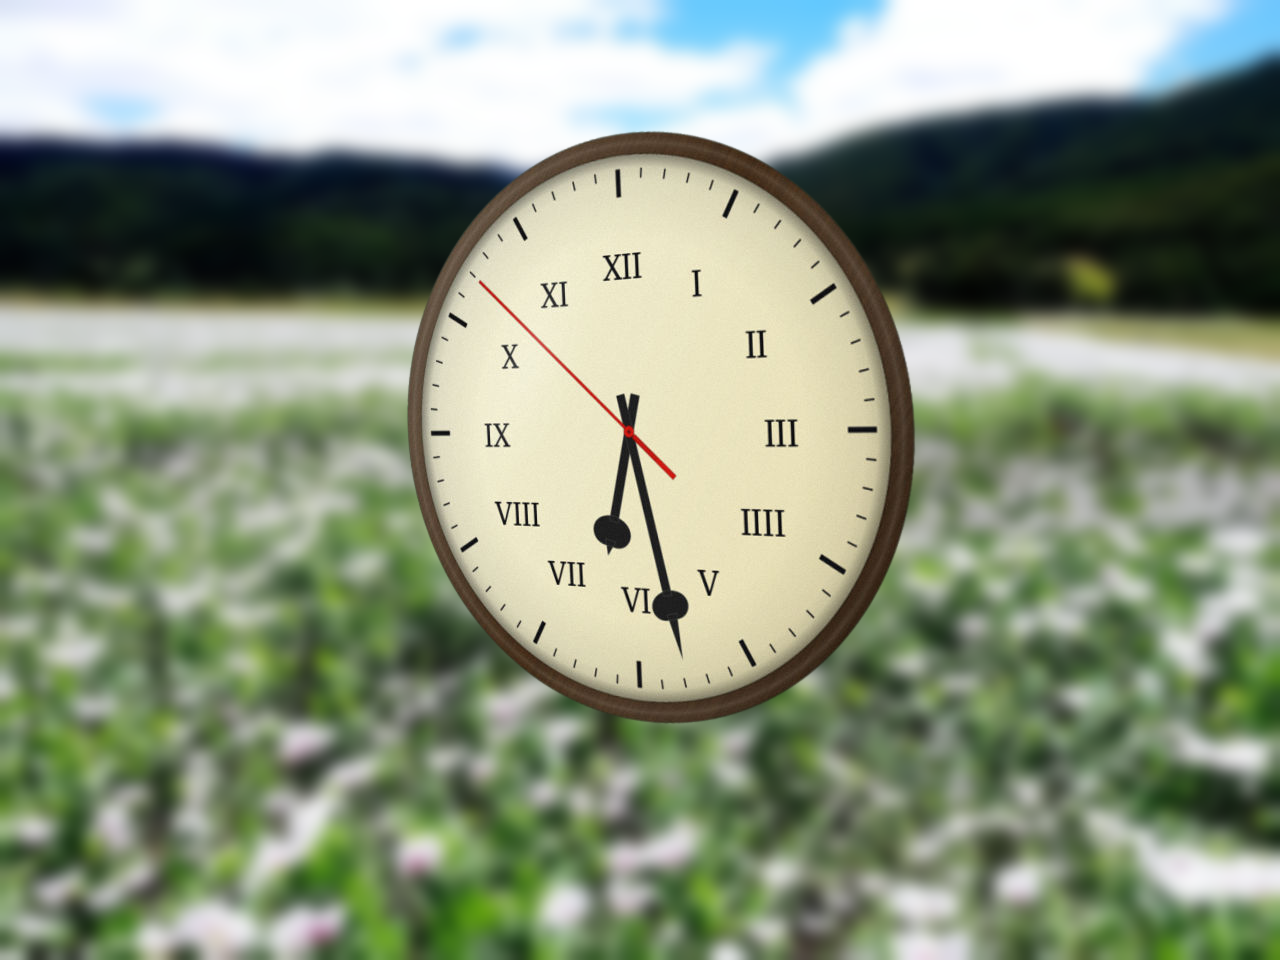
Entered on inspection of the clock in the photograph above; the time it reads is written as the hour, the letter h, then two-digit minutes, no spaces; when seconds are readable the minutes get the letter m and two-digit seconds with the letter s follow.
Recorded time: 6h27m52s
